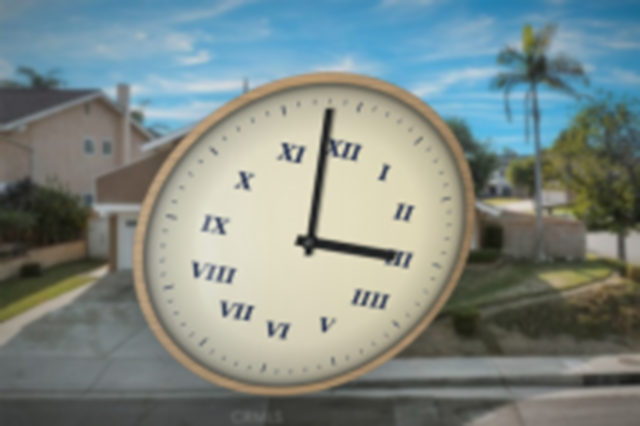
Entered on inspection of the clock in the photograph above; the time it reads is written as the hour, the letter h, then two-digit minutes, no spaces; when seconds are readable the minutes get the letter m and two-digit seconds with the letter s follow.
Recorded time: 2h58
